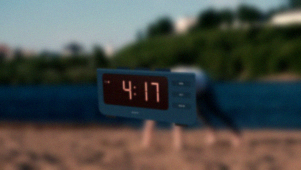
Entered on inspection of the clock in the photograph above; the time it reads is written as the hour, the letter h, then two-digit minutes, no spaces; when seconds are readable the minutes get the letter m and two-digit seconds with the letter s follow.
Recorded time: 4h17
